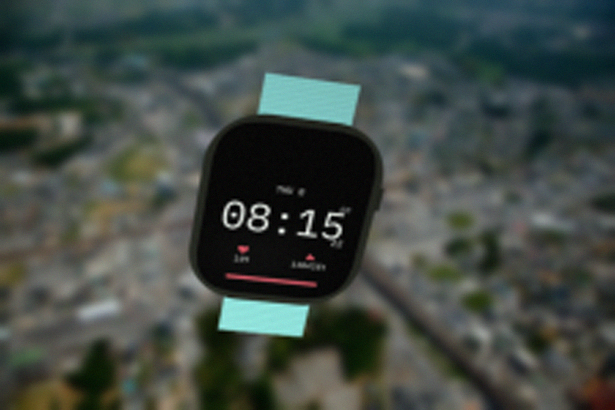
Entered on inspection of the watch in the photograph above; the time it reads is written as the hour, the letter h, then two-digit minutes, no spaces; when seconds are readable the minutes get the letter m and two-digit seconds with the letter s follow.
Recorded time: 8h15
